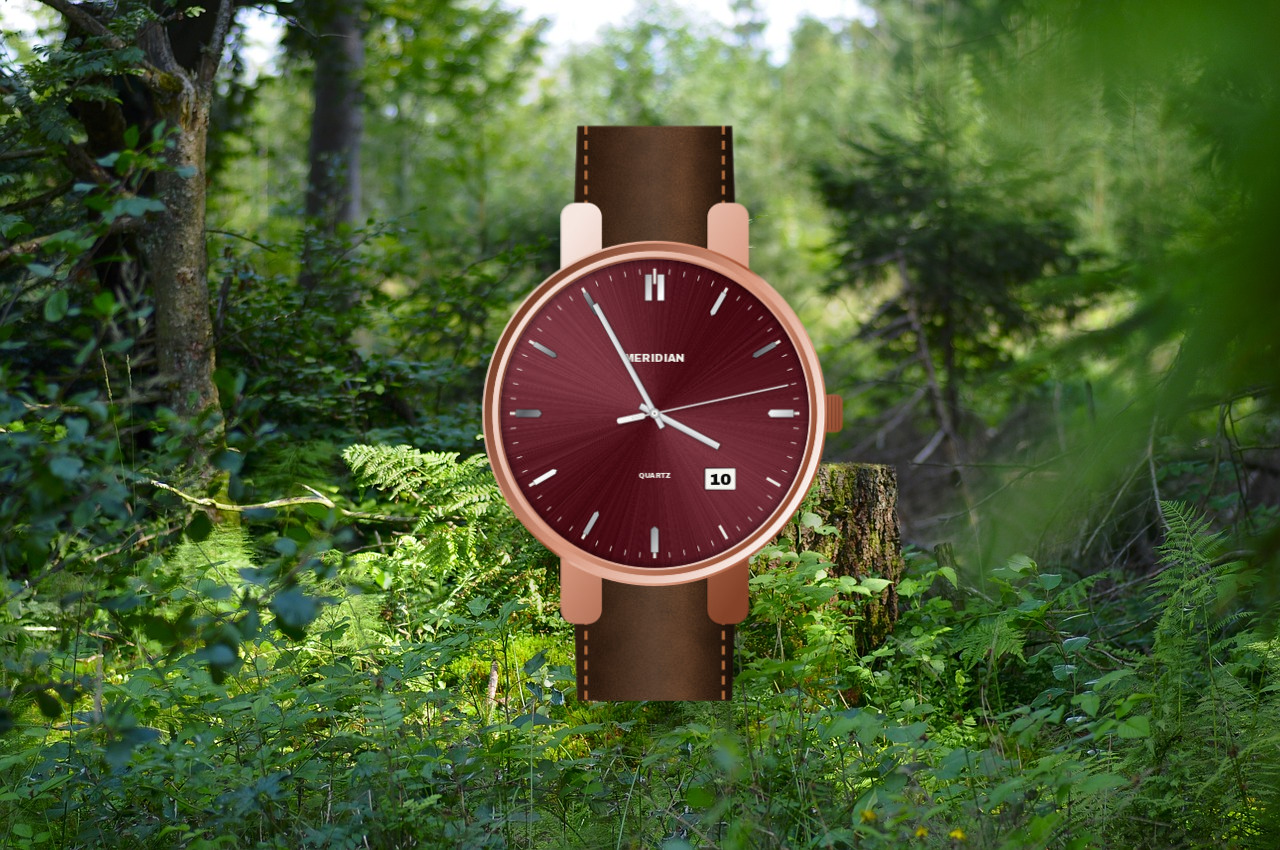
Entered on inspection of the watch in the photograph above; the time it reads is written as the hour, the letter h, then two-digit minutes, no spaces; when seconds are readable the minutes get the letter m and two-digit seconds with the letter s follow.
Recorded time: 3h55m13s
